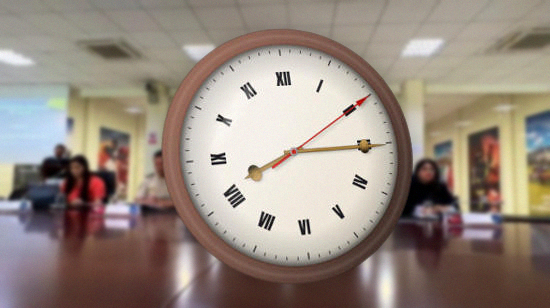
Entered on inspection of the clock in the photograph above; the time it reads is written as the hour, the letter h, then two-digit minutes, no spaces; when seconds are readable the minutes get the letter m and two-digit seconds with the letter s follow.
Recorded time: 8h15m10s
